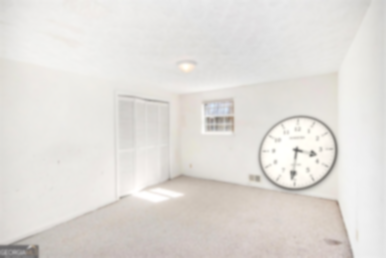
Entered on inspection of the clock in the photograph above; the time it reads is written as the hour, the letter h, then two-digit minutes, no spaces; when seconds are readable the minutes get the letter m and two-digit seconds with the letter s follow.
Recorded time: 3h31
